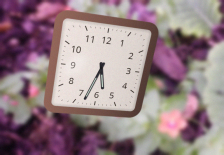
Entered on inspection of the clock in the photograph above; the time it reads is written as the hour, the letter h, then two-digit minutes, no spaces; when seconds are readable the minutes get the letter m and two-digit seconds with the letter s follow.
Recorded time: 5h33
